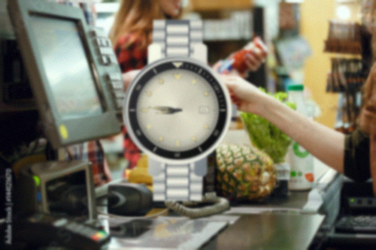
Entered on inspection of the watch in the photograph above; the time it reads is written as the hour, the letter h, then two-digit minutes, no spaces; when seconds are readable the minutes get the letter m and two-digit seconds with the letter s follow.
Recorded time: 8h46
